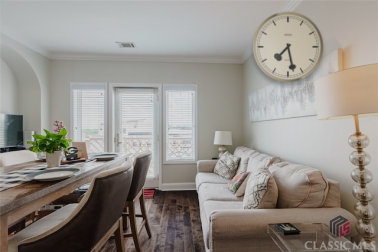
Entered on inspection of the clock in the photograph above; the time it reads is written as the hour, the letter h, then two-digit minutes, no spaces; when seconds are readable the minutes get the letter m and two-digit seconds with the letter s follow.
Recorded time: 7h28
